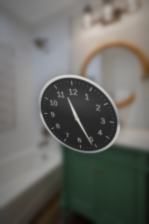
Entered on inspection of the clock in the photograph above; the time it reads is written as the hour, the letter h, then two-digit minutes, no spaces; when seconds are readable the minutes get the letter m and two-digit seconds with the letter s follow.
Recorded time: 11h26
